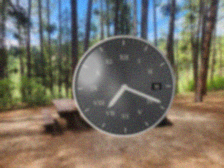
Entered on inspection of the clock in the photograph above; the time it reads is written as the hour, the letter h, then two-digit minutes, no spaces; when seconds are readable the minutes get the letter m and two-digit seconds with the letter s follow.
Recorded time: 7h19
